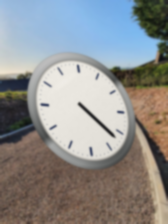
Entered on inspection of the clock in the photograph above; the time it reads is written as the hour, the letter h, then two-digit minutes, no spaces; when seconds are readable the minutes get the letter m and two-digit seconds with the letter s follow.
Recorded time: 4h22
